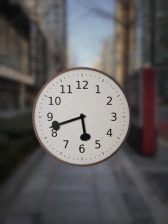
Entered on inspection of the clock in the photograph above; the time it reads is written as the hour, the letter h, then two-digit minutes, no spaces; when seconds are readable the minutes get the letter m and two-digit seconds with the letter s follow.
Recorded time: 5h42
